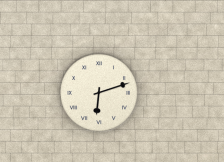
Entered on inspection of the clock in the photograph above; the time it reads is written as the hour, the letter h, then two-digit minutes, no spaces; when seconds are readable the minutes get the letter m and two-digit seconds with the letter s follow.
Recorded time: 6h12
